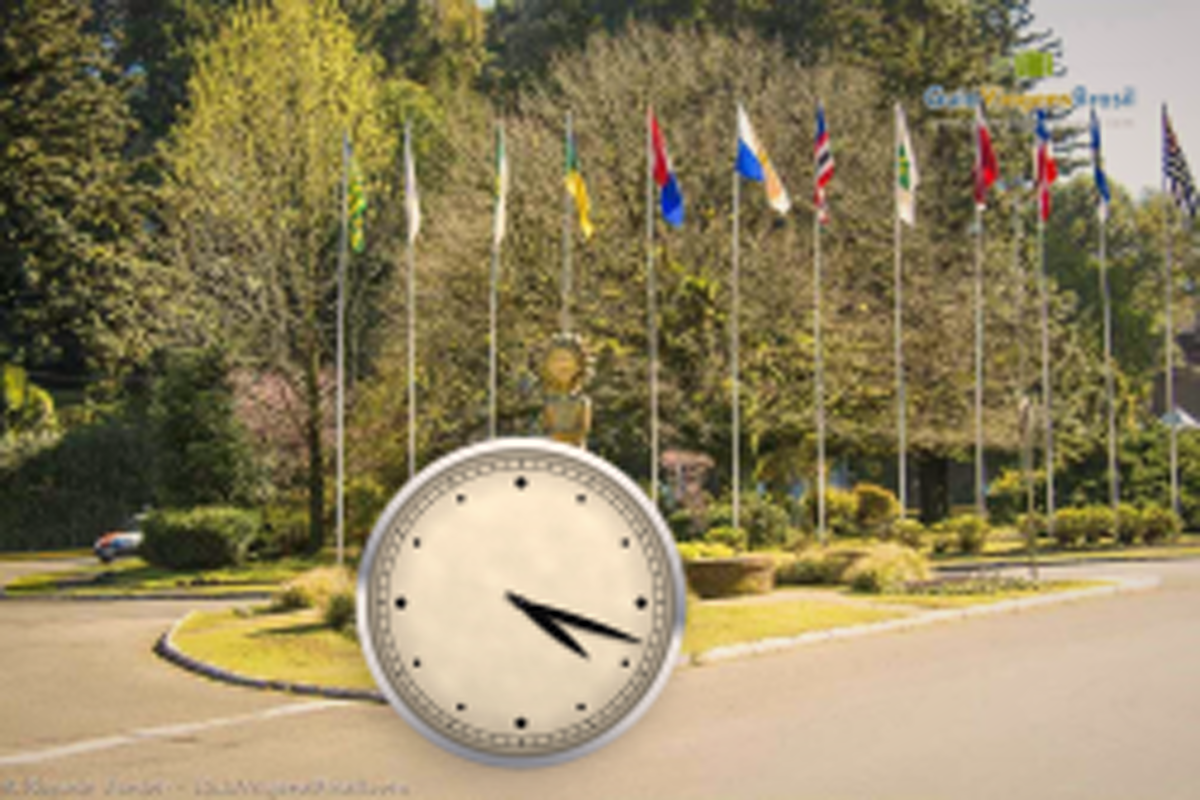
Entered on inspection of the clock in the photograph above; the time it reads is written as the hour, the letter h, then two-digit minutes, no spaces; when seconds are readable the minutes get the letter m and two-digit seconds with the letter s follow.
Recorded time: 4h18
